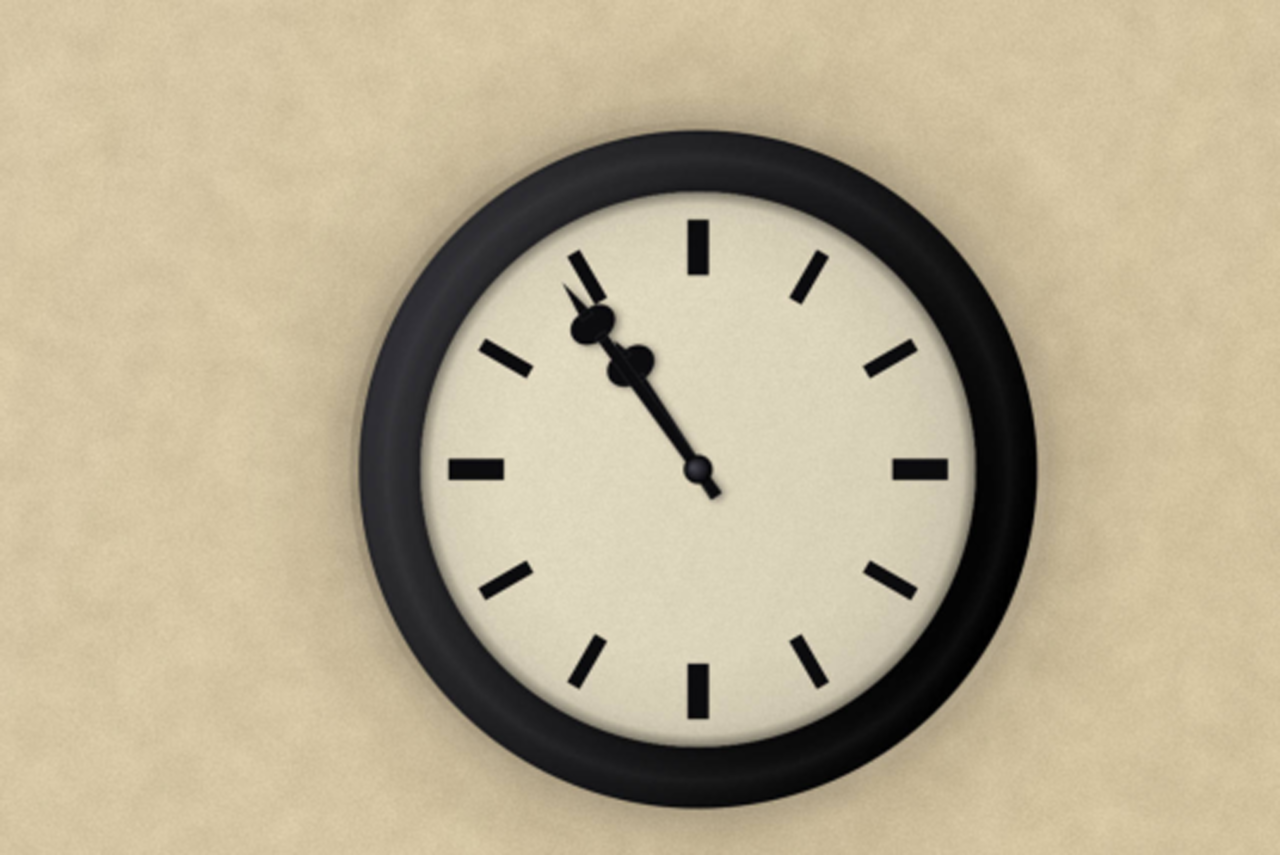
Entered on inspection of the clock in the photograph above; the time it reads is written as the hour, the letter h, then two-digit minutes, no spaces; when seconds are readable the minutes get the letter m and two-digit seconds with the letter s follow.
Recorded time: 10h54
